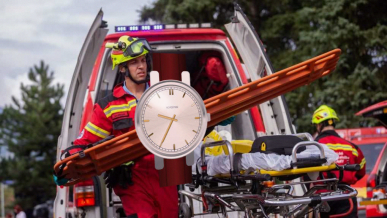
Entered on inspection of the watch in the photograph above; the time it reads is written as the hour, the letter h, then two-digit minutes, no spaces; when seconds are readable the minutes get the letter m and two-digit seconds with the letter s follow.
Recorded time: 9h35
